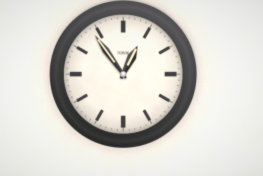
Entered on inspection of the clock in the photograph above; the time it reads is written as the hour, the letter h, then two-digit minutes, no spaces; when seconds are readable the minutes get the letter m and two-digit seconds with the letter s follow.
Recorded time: 12h54
